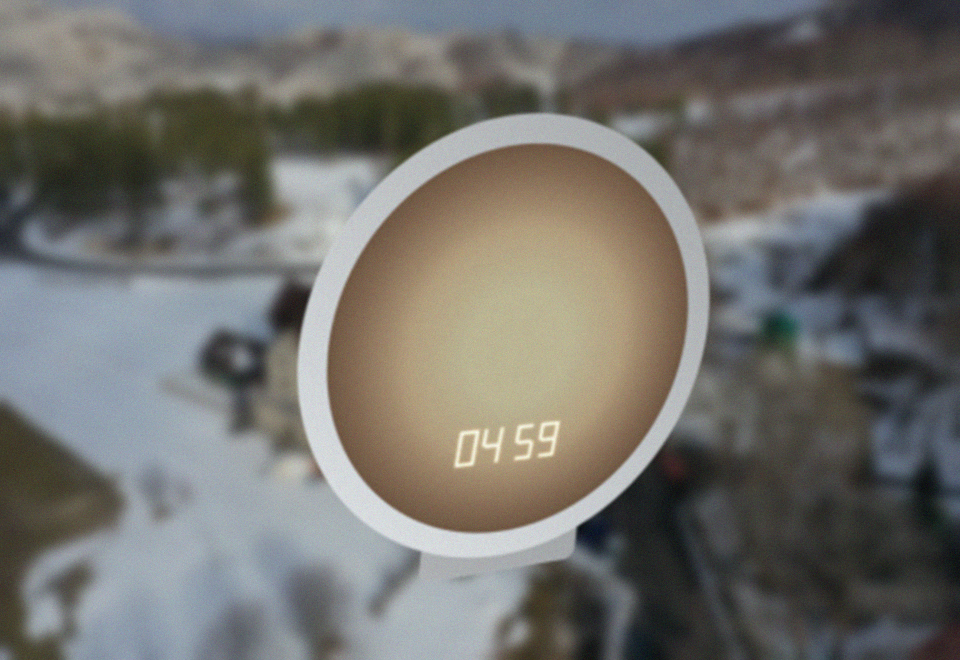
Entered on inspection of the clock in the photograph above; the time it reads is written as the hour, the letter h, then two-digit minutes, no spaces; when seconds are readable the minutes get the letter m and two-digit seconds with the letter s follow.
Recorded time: 4h59
